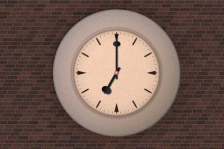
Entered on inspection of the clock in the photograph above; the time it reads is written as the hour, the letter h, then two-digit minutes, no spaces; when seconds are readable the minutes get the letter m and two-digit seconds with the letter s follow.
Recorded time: 7h00
